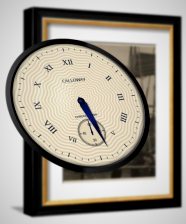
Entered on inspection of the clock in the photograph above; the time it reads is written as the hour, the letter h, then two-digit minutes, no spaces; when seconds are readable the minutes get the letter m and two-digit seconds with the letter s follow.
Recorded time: 5h28
